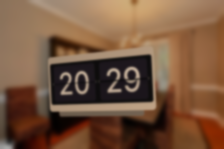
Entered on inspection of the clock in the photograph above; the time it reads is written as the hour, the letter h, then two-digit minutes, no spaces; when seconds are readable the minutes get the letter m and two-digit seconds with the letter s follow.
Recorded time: 20h29
